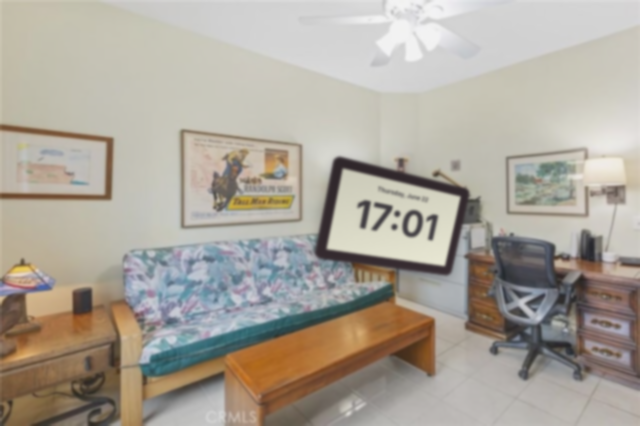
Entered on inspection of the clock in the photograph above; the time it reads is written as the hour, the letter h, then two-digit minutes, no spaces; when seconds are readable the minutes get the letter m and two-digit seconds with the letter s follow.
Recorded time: 17h01
